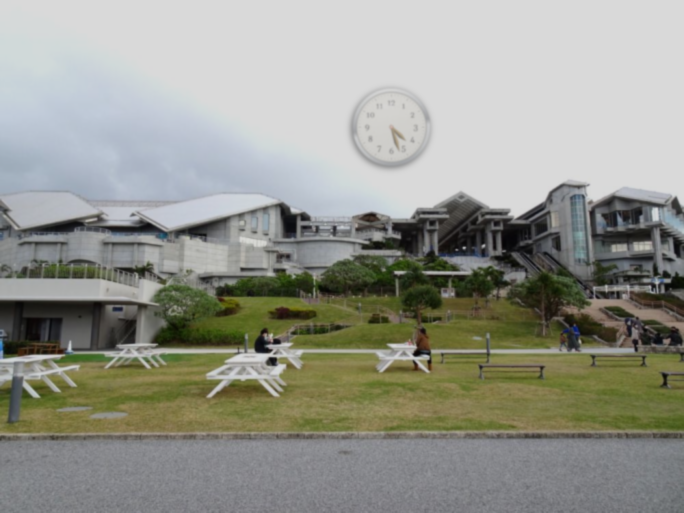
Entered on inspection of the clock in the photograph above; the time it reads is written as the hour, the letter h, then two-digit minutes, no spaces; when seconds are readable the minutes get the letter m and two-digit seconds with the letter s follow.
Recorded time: 4h27
